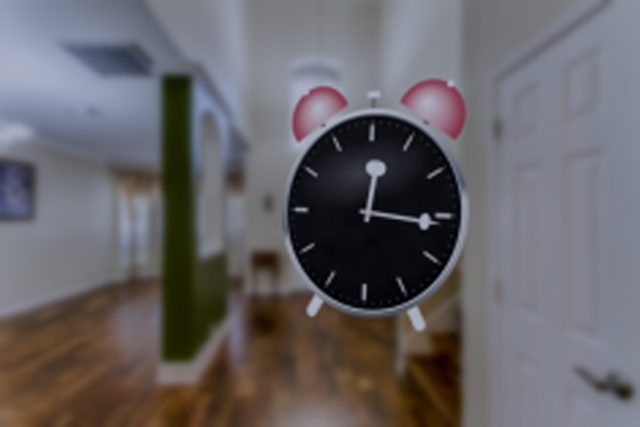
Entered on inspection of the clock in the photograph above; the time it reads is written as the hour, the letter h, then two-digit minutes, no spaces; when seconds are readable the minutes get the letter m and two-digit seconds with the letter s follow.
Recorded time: 12h16
